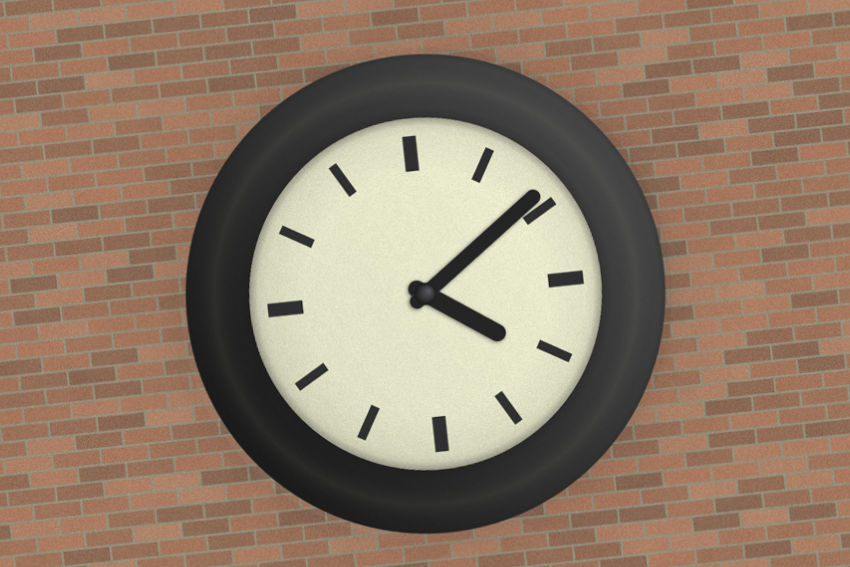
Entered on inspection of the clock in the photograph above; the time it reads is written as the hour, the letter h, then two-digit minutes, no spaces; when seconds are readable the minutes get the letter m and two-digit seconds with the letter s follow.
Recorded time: 4h09
